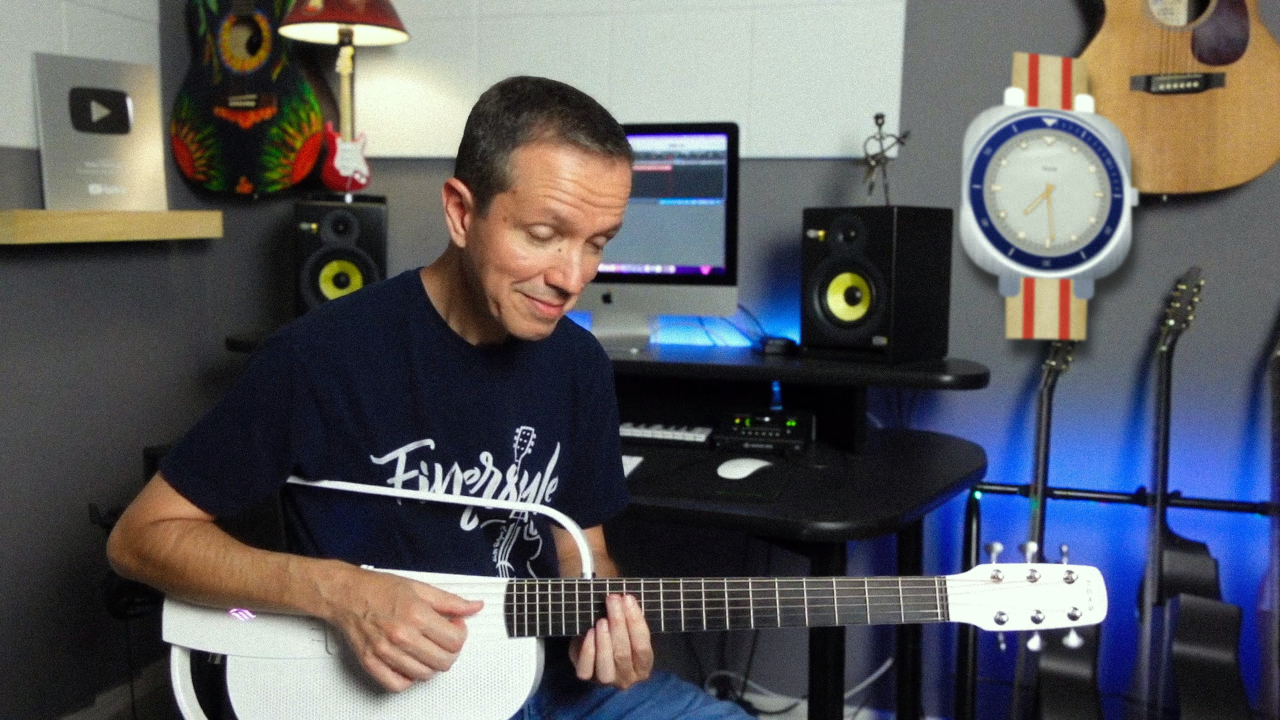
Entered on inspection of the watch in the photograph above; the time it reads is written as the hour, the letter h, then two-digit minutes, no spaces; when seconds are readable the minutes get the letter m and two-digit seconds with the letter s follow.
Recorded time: 7h29
